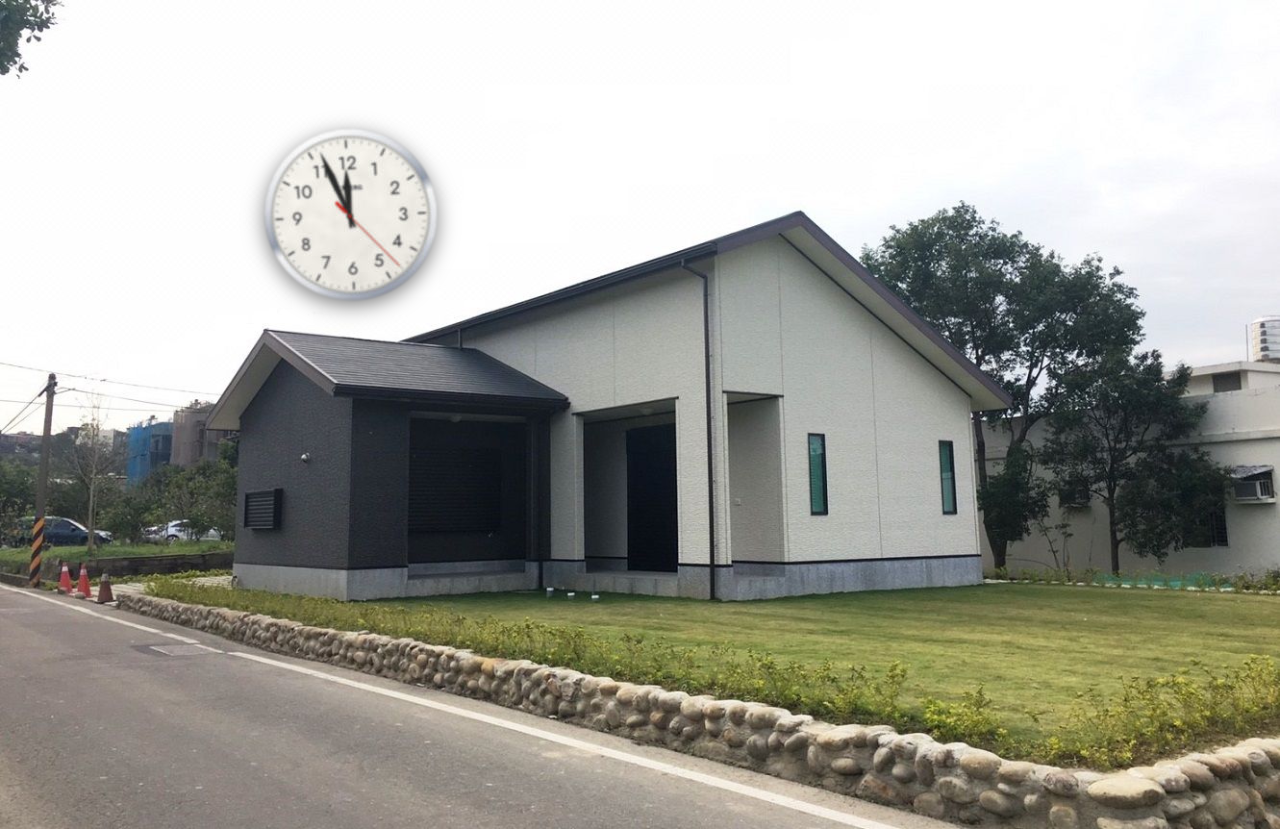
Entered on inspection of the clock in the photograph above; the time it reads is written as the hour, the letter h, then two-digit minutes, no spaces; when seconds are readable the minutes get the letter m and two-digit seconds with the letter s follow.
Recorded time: 11h56m23s
